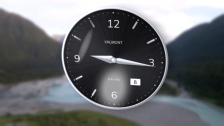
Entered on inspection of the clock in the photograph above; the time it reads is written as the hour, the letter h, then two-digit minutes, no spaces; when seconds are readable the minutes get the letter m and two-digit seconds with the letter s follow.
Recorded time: 9h16
